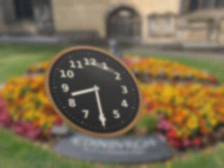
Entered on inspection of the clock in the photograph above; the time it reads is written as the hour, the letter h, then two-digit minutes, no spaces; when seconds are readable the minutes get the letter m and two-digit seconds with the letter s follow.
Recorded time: 8h30
